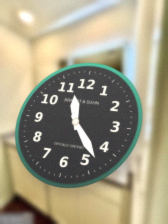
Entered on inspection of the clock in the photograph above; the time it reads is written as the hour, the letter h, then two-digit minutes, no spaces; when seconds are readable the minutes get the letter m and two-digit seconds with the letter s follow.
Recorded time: 11h23
